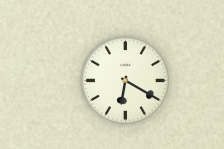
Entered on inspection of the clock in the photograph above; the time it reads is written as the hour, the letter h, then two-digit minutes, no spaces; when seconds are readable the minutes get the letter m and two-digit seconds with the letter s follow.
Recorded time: 6h20
